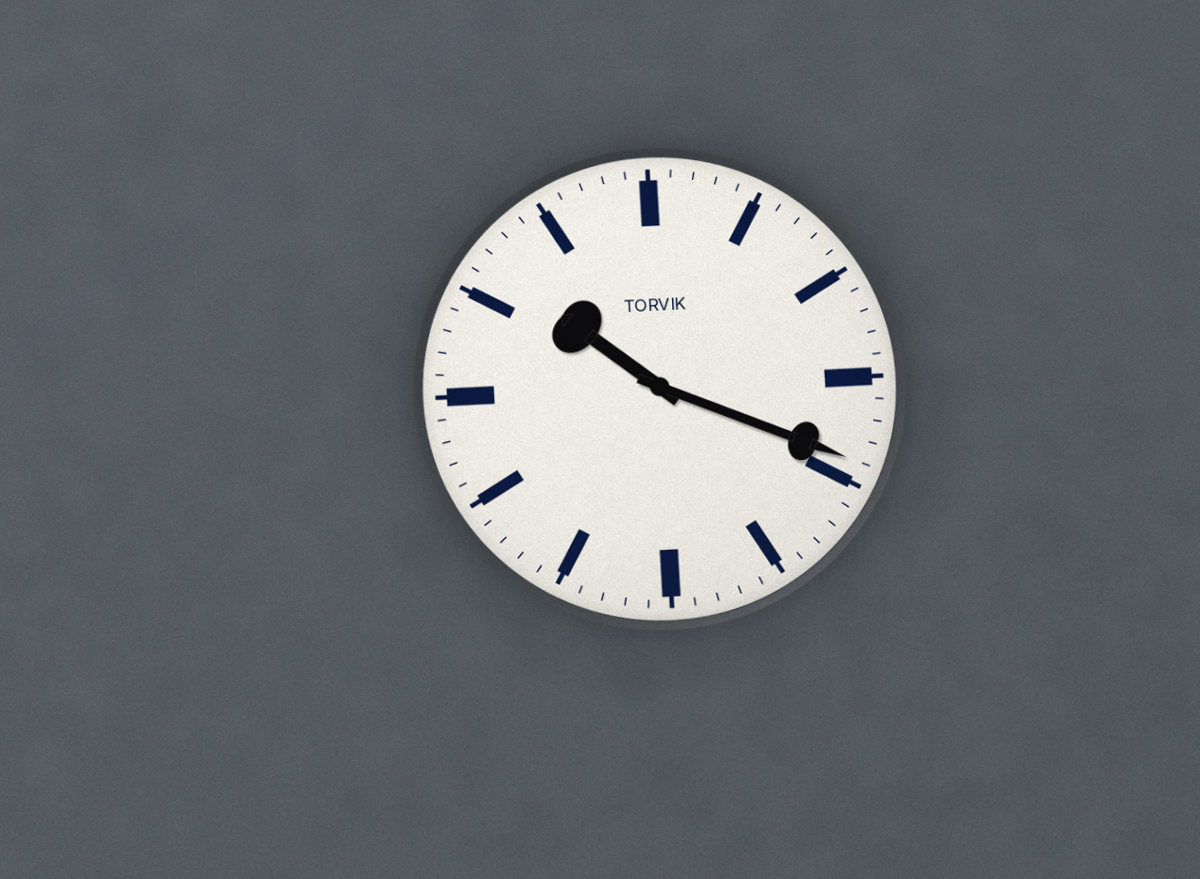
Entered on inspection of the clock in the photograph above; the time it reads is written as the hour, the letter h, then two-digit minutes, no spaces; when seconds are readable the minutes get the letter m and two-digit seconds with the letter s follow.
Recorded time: 10h19
